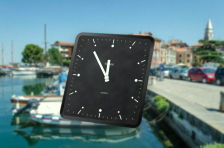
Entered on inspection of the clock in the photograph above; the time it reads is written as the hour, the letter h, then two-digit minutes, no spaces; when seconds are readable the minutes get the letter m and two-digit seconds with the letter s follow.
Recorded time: 11h54
